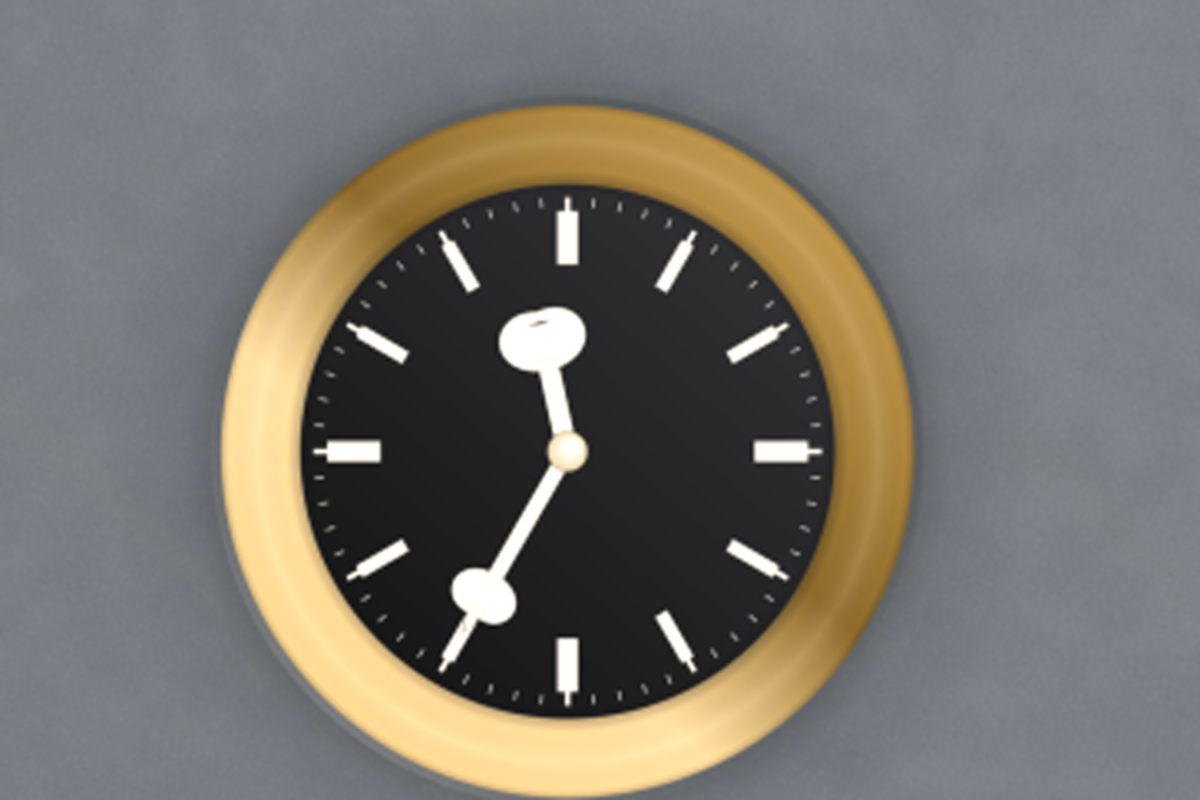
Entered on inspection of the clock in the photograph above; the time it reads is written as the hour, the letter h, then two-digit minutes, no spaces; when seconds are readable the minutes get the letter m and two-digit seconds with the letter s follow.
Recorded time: 11h35
